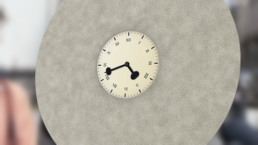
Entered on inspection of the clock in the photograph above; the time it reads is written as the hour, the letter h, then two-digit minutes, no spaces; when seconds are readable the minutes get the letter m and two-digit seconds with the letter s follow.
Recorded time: 4h42
